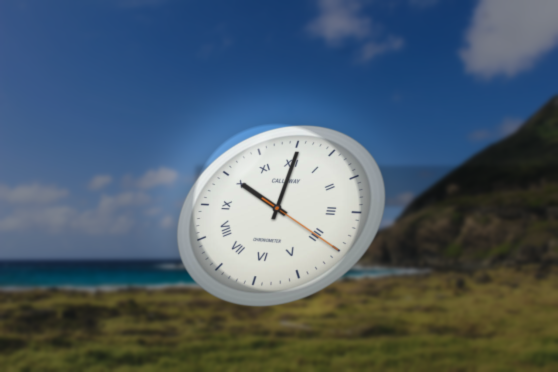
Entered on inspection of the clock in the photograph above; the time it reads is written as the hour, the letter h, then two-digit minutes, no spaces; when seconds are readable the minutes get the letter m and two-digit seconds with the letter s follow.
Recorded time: 10h00m20s
